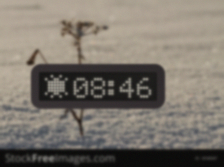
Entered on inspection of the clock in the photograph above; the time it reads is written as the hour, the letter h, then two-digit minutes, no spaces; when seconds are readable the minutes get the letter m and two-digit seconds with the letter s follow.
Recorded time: 8h46
